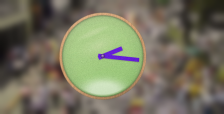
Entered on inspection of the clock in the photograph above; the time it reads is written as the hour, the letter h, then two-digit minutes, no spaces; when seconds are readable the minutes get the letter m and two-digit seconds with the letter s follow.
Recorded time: 2h16
